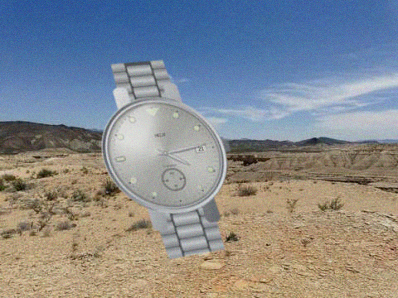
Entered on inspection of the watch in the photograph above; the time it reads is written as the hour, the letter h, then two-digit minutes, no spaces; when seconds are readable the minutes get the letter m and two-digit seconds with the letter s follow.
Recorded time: 4h14
